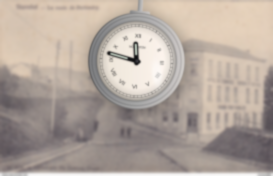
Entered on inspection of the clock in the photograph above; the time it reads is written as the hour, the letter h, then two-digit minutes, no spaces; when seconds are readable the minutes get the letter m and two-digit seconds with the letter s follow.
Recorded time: 11h47
